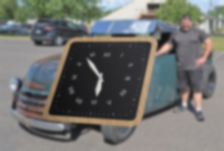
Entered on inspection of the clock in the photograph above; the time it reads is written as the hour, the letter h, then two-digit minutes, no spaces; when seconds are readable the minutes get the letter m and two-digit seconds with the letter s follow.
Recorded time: 5h53
